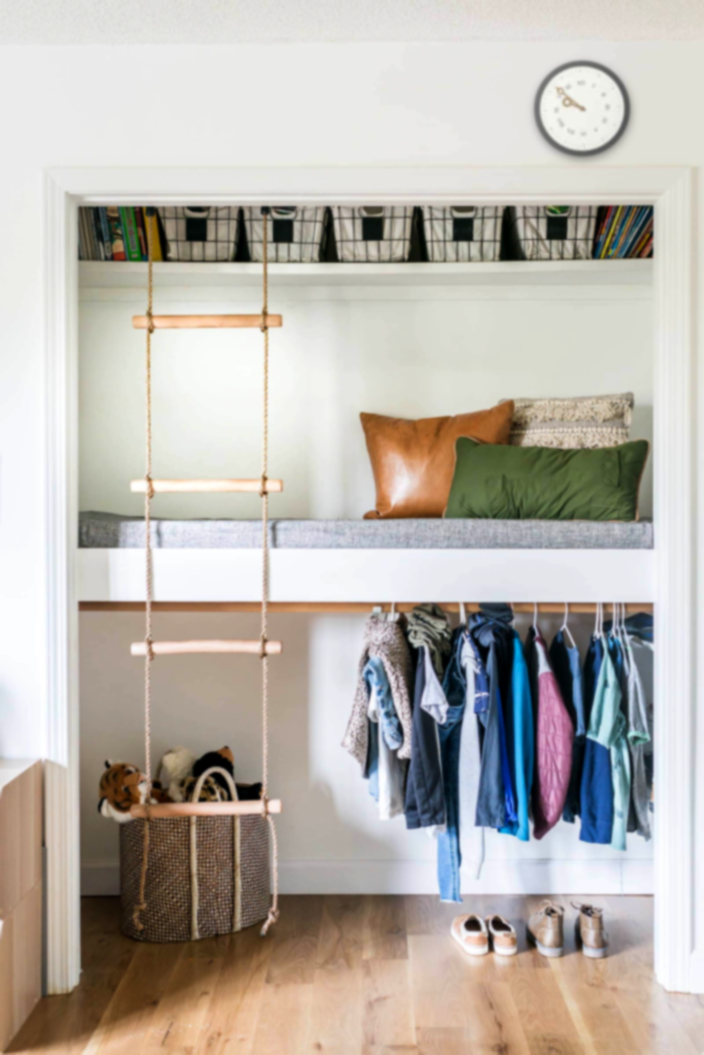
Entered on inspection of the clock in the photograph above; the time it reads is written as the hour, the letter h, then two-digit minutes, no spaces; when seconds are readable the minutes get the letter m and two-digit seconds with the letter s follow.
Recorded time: 9h52
